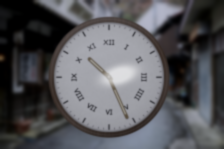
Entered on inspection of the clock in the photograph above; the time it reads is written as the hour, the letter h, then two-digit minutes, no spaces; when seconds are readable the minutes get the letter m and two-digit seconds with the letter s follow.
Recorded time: 10h26
